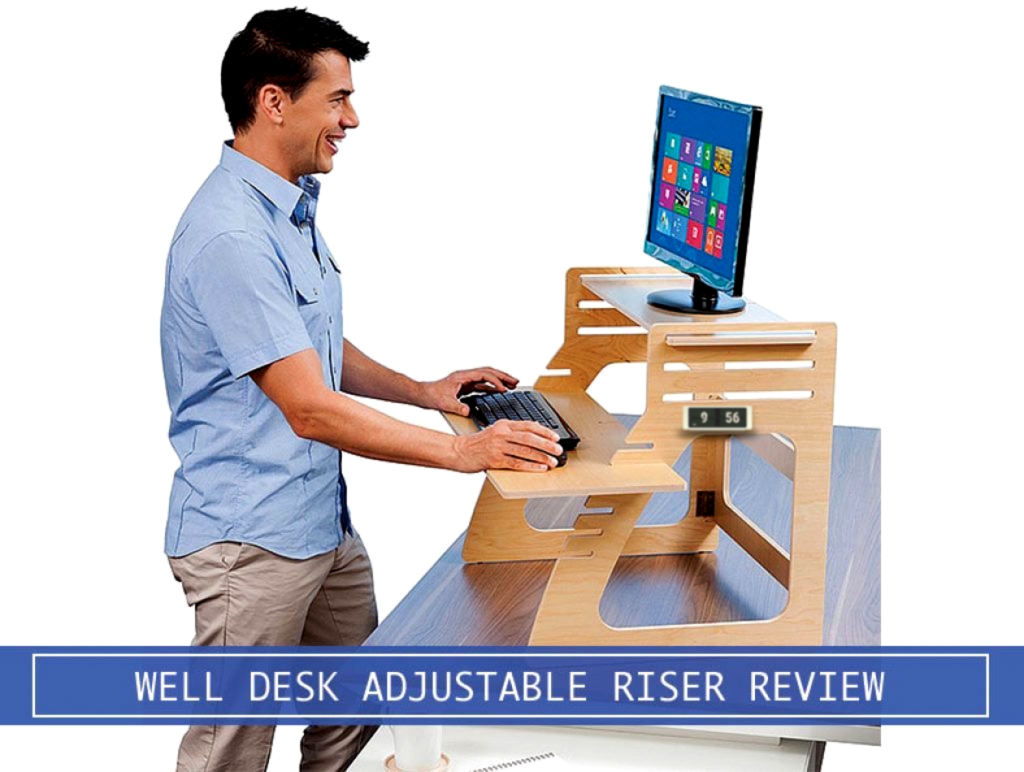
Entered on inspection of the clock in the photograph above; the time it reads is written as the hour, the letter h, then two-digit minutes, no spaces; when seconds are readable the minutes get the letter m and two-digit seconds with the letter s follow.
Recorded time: 9h56
